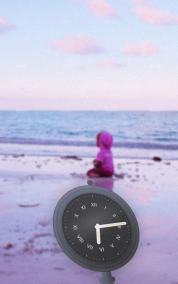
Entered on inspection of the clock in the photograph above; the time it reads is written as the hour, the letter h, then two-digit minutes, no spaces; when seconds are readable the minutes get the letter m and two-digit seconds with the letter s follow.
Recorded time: 6h14
